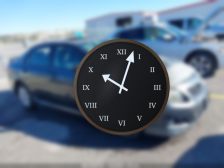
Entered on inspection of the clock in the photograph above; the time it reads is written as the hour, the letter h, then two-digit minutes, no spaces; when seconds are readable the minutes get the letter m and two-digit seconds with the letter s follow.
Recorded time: 10h03
